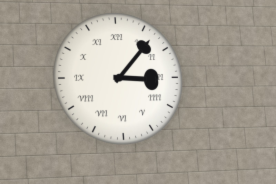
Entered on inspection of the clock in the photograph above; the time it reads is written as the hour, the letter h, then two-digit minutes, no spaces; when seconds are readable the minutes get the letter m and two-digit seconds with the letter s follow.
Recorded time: 3h07
